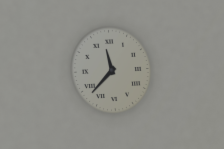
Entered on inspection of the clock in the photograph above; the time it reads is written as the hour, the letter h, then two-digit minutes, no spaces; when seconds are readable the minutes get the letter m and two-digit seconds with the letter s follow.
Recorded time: 11h38
